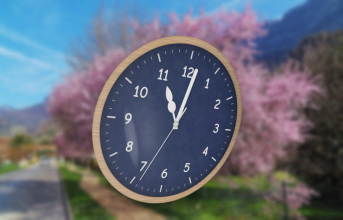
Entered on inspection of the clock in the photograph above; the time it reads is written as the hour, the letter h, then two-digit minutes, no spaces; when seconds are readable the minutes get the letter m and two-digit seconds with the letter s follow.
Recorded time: 11h01m34s
